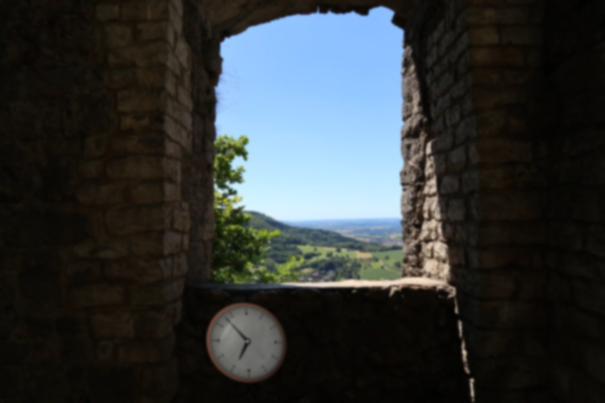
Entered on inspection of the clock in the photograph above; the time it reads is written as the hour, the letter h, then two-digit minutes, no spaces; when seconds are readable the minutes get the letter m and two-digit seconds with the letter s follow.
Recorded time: 6h53
